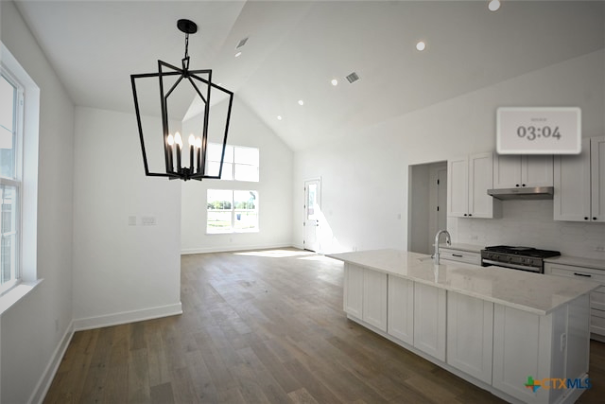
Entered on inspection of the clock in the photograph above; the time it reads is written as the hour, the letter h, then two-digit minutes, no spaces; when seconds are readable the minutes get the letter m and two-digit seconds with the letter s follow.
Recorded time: 3h04
